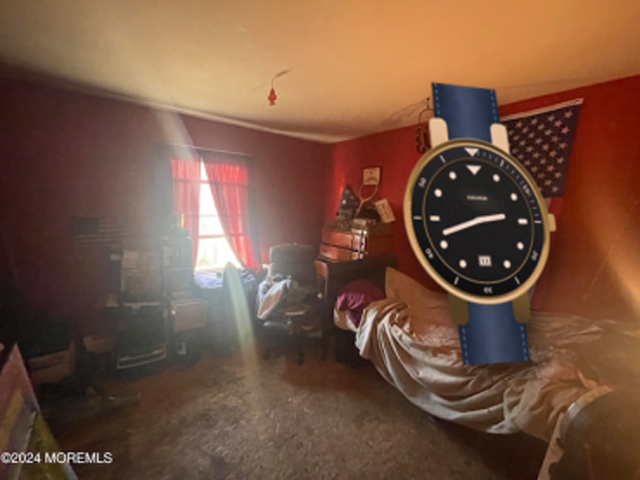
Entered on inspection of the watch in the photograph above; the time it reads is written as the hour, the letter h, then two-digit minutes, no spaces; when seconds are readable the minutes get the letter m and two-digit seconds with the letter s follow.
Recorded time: 2h42
